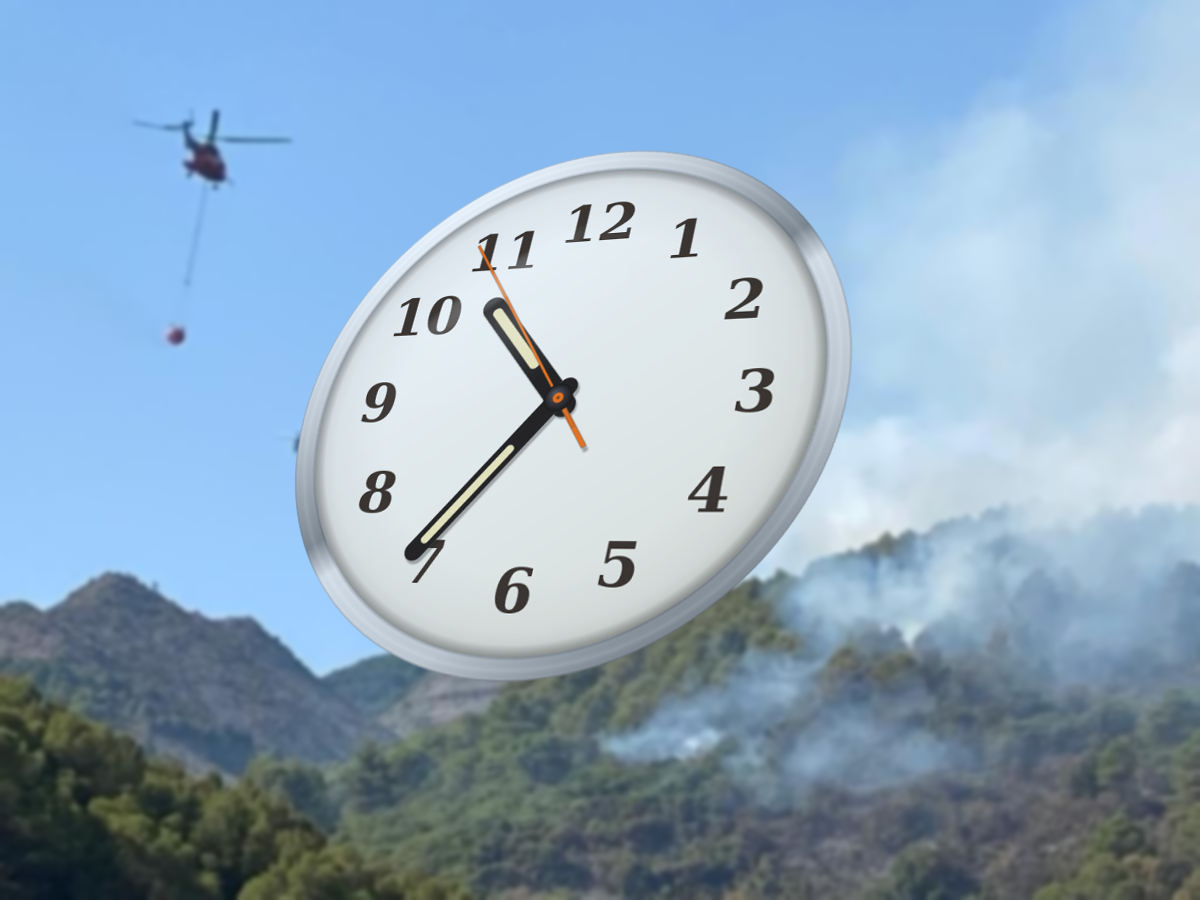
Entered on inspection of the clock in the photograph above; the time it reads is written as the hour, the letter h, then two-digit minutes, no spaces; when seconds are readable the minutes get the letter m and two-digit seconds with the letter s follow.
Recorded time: 10h35m54s
